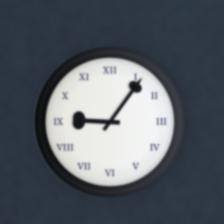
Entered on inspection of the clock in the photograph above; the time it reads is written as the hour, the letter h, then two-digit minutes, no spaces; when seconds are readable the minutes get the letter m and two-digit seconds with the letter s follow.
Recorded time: 9h06
